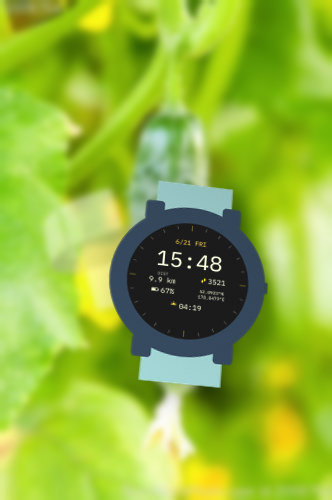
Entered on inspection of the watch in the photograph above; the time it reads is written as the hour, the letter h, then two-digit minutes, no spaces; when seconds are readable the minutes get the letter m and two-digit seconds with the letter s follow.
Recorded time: 15h48
